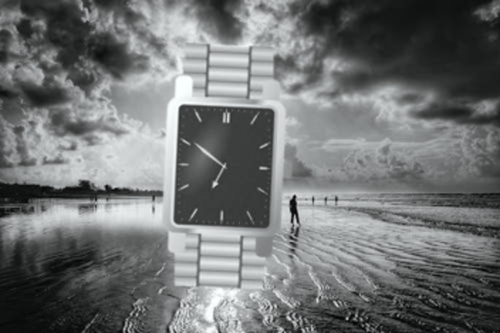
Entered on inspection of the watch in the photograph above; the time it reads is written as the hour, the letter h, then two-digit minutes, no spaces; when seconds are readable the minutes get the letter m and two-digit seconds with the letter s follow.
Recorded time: 6h51
